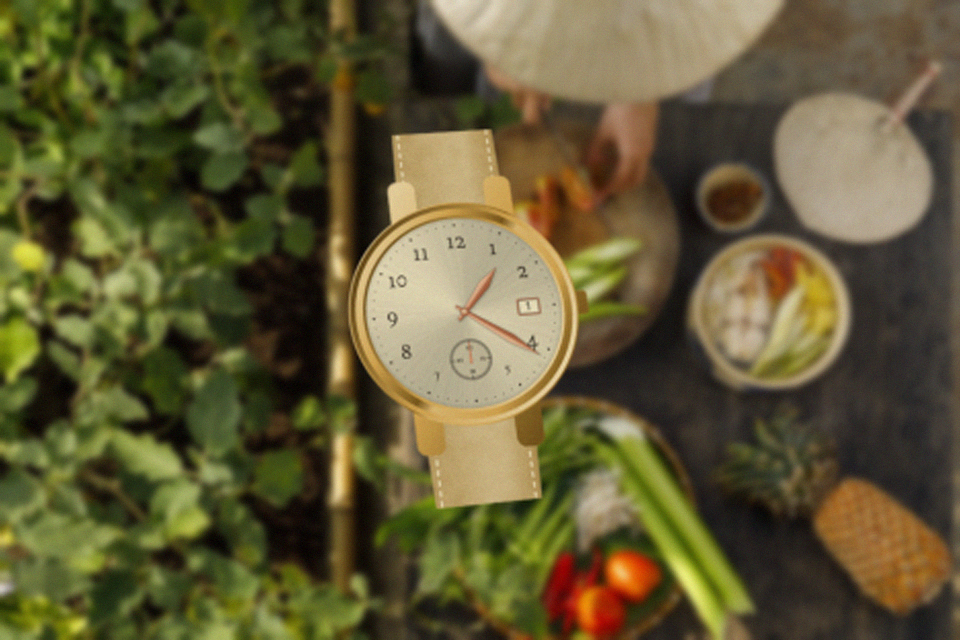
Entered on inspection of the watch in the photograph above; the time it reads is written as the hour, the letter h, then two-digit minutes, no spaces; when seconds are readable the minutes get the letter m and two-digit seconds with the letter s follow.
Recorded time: 1h21
